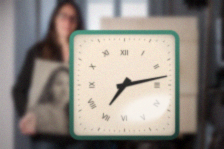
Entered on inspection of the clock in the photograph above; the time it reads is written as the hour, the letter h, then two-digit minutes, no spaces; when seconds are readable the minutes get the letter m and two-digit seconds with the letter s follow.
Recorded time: 7h13
